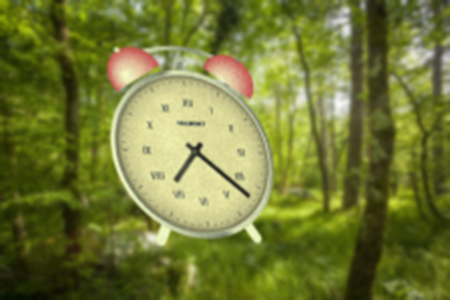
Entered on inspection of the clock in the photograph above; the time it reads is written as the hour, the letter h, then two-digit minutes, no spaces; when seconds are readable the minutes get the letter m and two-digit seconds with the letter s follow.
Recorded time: 7h22
